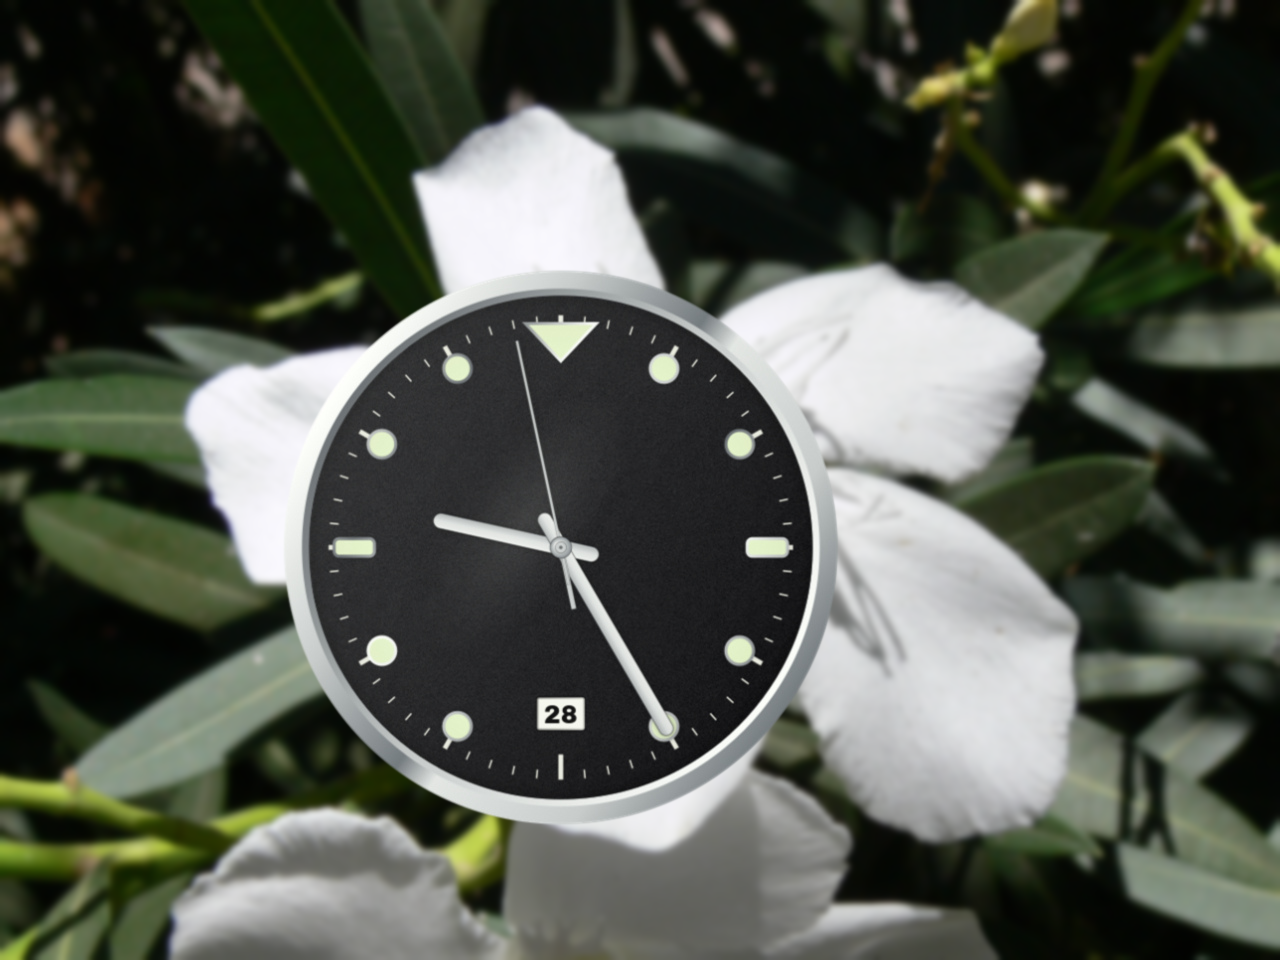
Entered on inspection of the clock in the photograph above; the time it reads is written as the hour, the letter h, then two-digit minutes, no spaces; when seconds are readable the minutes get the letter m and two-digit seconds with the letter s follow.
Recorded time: 9h24m58s
